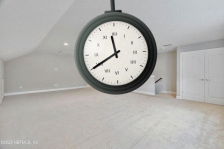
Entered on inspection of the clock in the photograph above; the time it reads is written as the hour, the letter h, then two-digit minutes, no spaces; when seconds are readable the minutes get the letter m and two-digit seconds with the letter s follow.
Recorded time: 11h40
